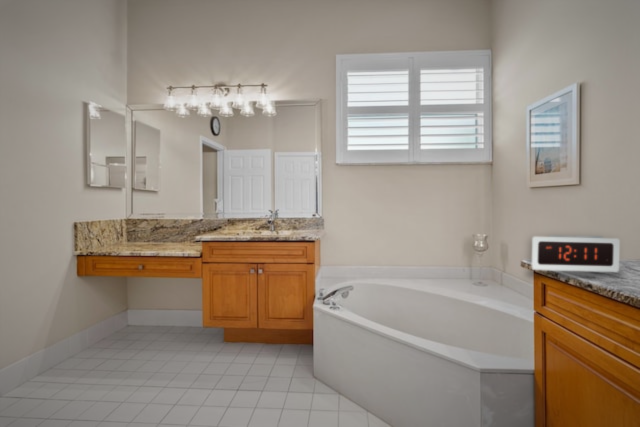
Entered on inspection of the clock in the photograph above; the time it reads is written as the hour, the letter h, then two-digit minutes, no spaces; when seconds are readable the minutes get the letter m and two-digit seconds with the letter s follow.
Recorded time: 12h11
